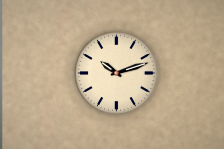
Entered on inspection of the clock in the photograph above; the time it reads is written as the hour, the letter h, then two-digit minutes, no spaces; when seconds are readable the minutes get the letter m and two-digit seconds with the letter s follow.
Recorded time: 10h12
